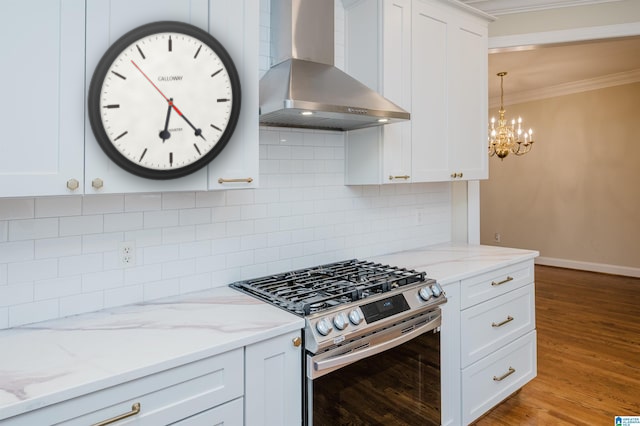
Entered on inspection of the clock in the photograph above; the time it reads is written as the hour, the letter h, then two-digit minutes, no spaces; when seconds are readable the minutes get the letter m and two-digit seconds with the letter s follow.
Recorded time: 6h22m53s
